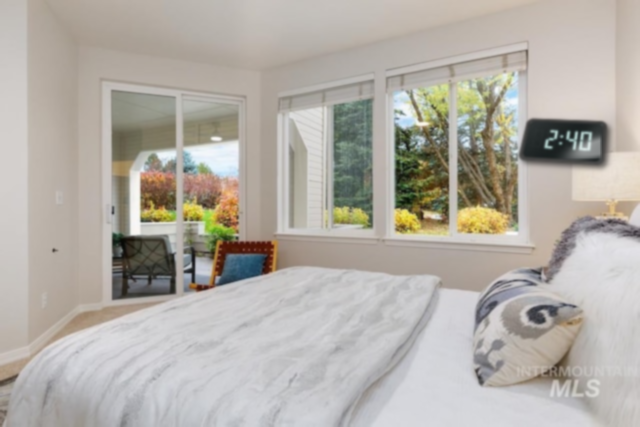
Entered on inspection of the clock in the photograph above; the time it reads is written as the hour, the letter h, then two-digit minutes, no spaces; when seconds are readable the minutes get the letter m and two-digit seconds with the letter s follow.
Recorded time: 2h40
